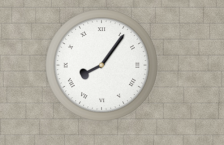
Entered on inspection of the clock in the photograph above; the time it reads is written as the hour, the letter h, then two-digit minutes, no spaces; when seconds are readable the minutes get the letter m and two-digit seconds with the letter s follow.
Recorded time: 8h06
